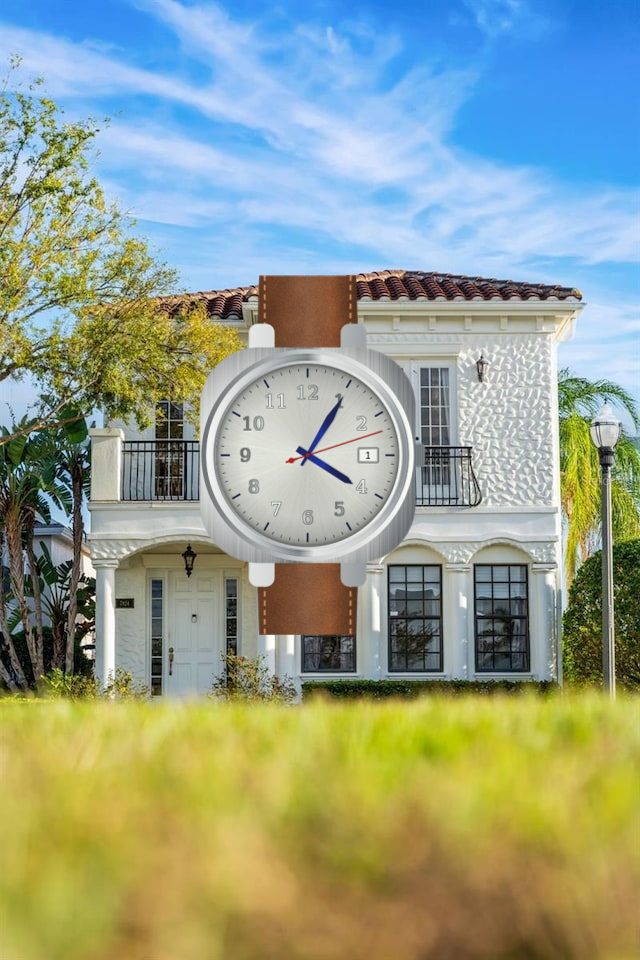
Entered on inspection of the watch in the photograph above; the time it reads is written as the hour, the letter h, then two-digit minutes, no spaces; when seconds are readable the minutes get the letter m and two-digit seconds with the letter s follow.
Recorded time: 4h05m12s
